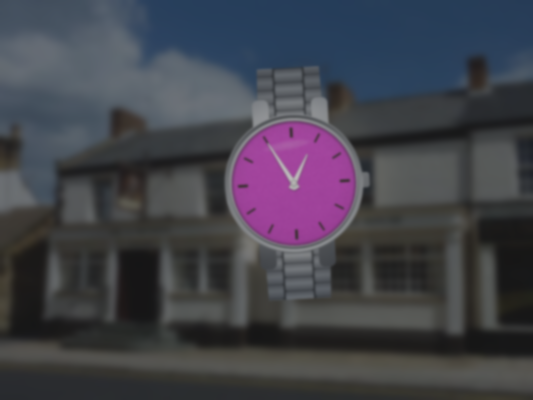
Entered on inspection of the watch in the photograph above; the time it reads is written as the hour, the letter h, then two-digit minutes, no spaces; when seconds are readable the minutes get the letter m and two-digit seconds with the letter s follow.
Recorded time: 12h55
